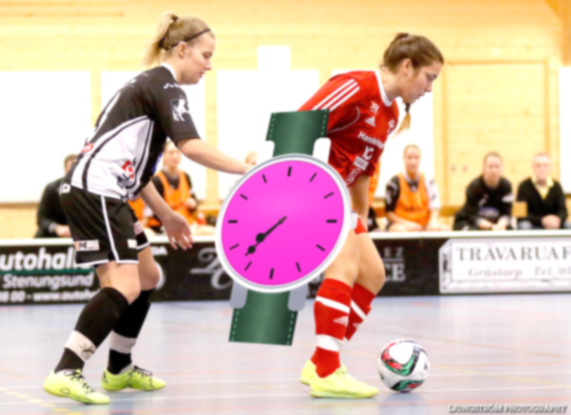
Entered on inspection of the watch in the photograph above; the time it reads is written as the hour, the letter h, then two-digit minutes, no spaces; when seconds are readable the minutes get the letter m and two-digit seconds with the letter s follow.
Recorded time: 7h37
